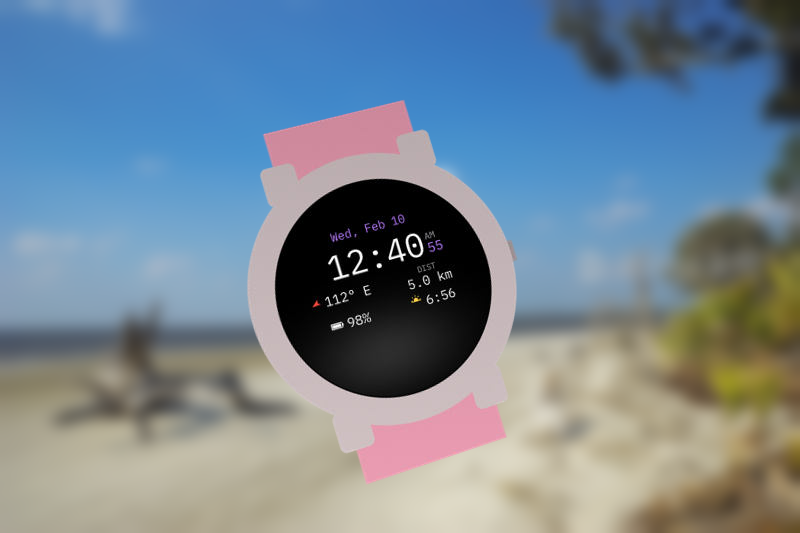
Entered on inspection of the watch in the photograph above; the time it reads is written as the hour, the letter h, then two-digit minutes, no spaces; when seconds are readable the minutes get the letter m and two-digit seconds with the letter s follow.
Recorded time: 12h40m55s
